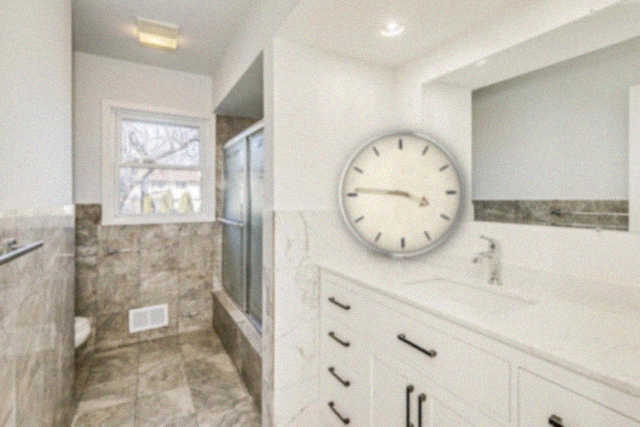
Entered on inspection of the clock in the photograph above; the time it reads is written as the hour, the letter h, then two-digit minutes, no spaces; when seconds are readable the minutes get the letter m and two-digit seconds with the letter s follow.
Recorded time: 3h46
